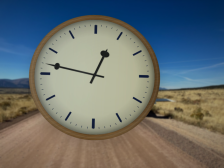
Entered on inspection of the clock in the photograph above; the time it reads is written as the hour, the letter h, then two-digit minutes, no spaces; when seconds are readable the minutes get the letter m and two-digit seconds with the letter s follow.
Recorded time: 12h47
